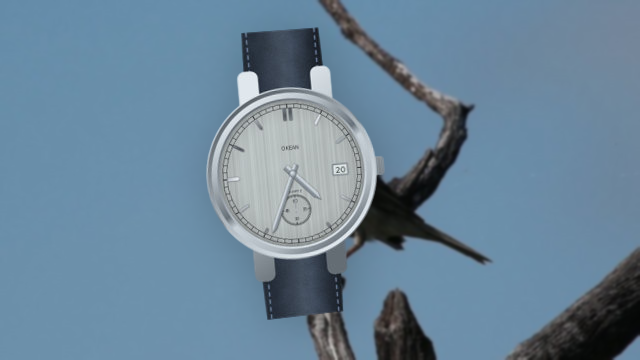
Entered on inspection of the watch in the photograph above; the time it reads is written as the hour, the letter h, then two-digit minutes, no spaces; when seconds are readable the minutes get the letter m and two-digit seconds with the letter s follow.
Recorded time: 4h34
